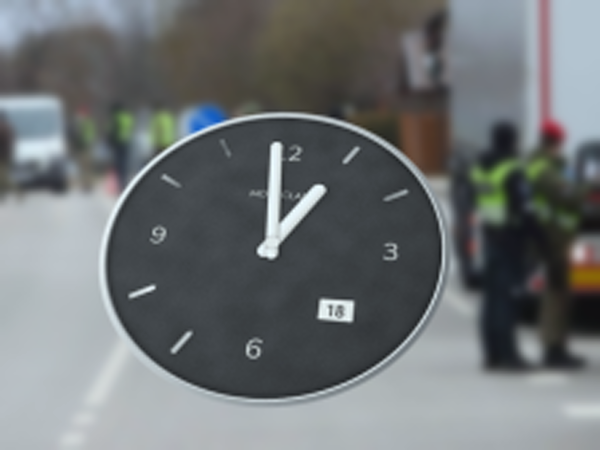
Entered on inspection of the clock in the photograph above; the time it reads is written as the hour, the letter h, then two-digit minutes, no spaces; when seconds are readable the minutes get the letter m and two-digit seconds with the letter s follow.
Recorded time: 12h59
